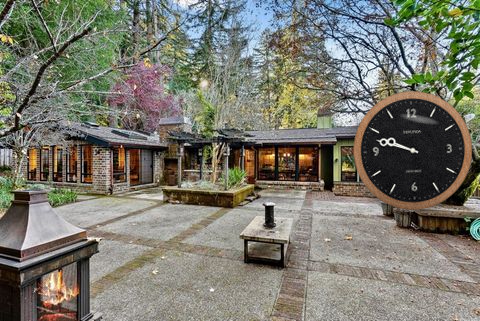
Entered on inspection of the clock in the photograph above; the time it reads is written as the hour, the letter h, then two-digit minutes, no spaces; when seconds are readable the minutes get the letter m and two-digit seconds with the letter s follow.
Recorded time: 9h48
